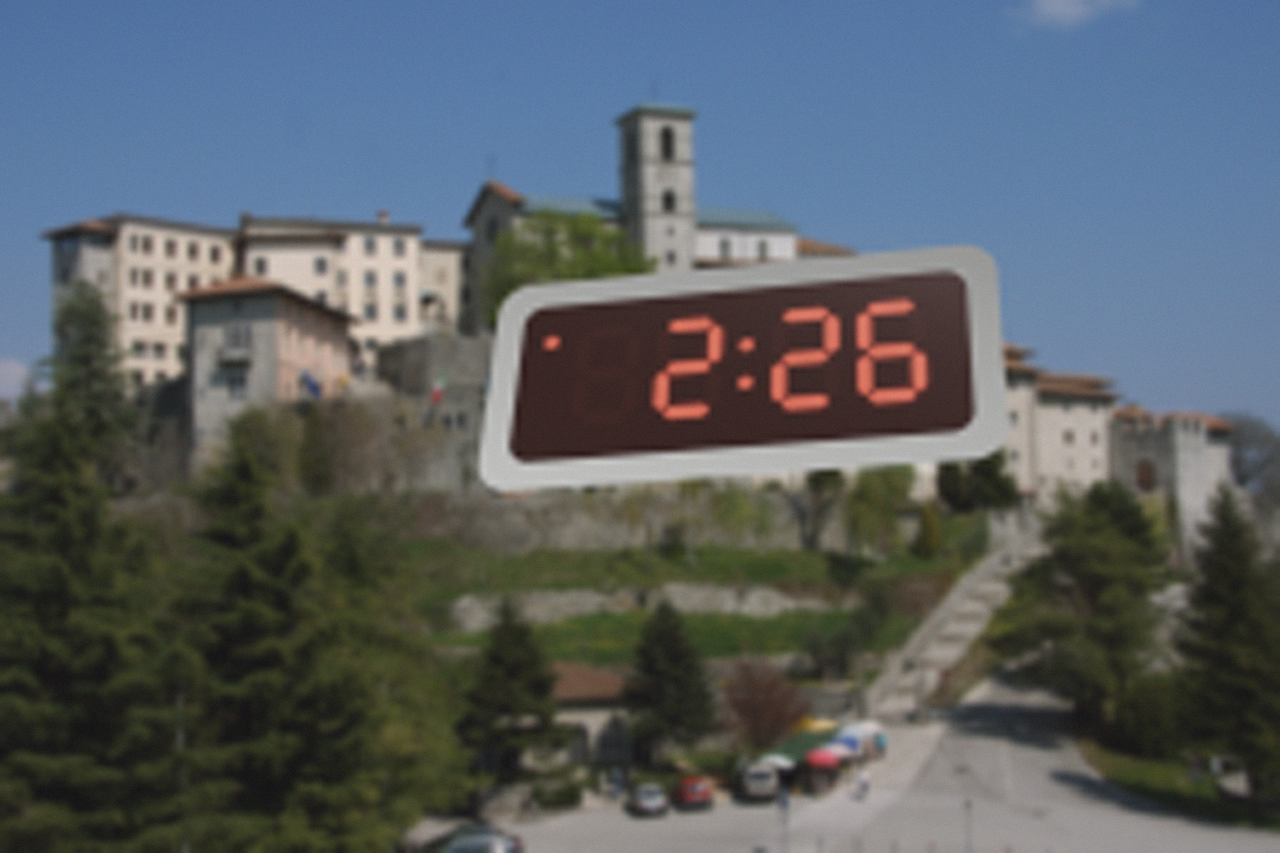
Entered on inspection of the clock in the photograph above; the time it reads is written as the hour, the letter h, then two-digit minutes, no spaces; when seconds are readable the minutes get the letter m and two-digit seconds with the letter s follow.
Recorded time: 2h26
